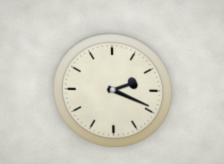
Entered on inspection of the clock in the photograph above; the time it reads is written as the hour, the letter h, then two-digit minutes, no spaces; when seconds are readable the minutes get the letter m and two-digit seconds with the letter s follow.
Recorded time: 2h19
